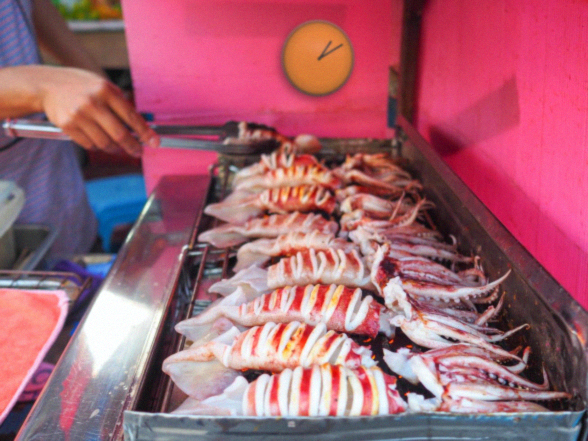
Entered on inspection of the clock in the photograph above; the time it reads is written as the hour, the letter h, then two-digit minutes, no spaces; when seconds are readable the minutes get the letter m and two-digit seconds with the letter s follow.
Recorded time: 1h10
